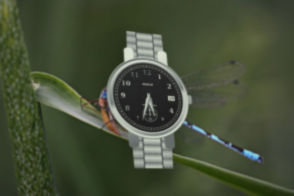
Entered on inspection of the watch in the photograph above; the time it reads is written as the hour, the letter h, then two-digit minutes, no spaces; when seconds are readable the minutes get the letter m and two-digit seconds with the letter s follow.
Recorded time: 5h33
